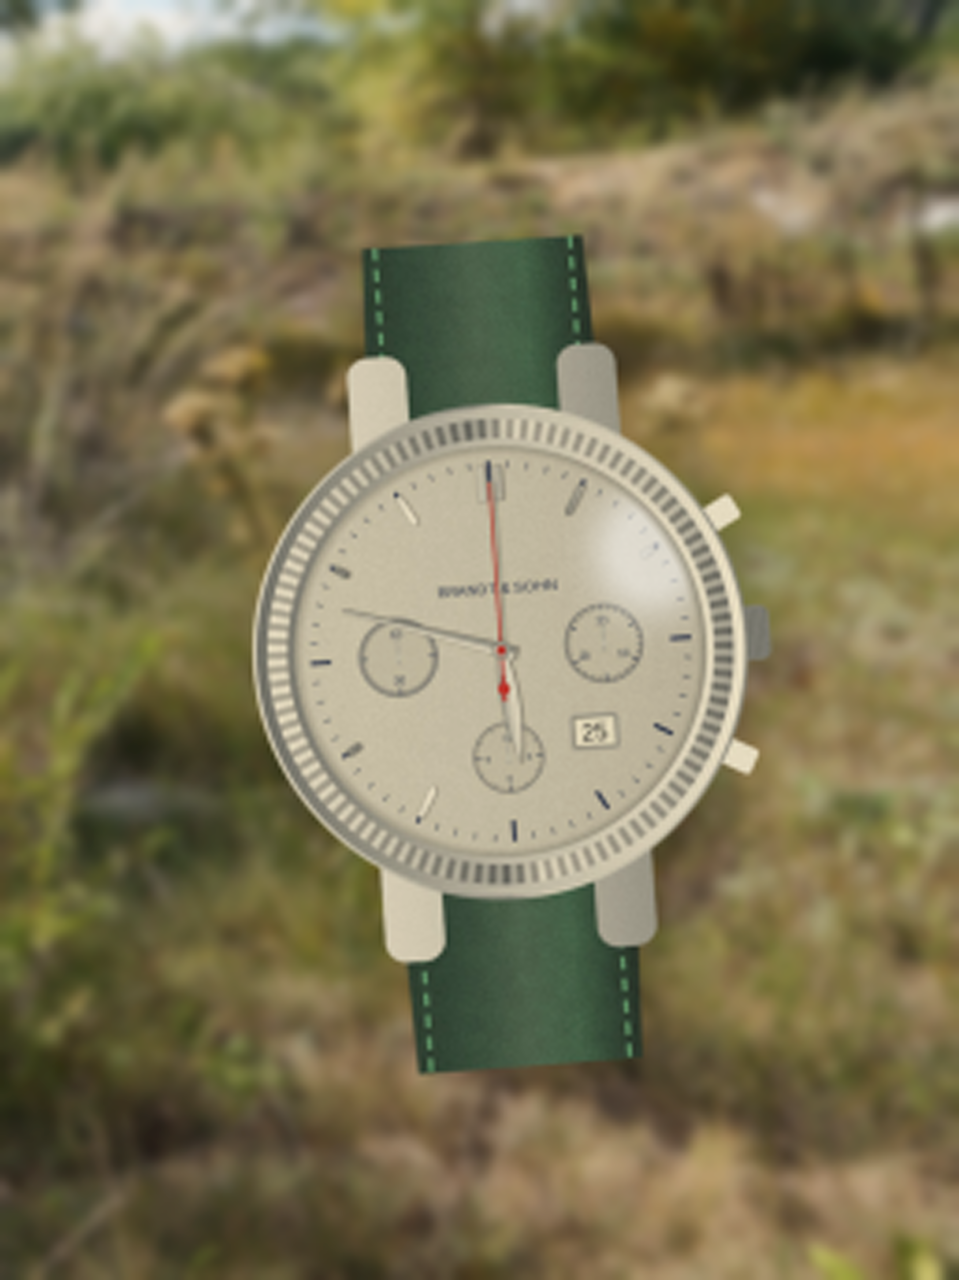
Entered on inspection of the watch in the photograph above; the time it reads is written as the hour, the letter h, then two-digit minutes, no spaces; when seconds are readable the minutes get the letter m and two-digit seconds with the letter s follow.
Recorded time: 5h48
